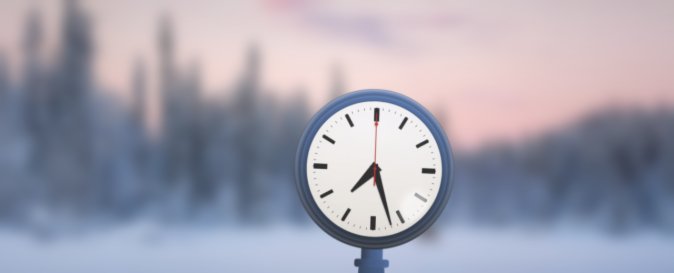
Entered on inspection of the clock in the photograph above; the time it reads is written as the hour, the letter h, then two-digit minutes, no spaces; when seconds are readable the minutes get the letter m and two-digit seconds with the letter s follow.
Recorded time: 7h27m00s
